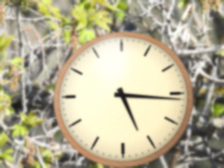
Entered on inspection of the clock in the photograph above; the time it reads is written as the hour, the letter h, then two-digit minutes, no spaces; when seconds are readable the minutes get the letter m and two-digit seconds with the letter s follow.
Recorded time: 5h16
